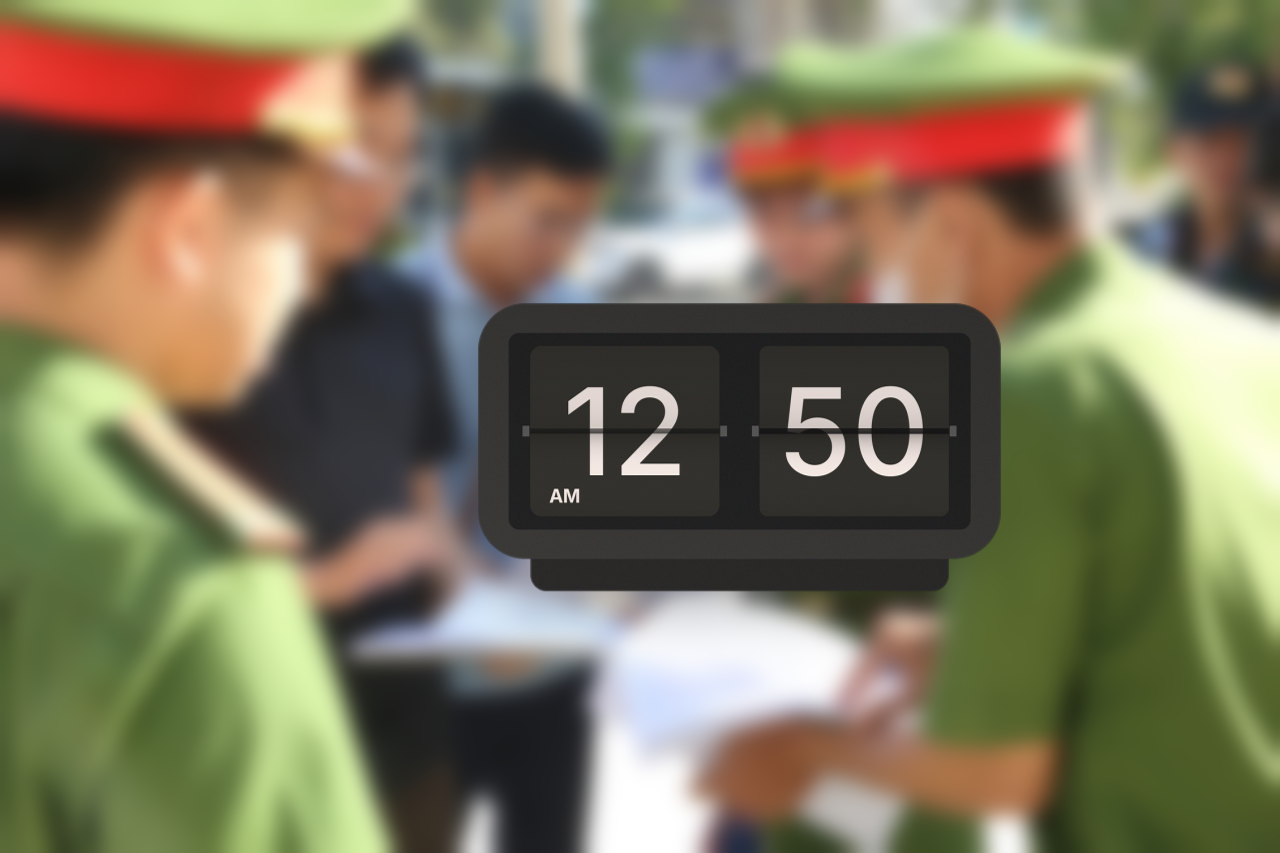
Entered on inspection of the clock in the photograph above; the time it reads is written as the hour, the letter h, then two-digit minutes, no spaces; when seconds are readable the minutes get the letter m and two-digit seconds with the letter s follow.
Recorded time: 12h50
